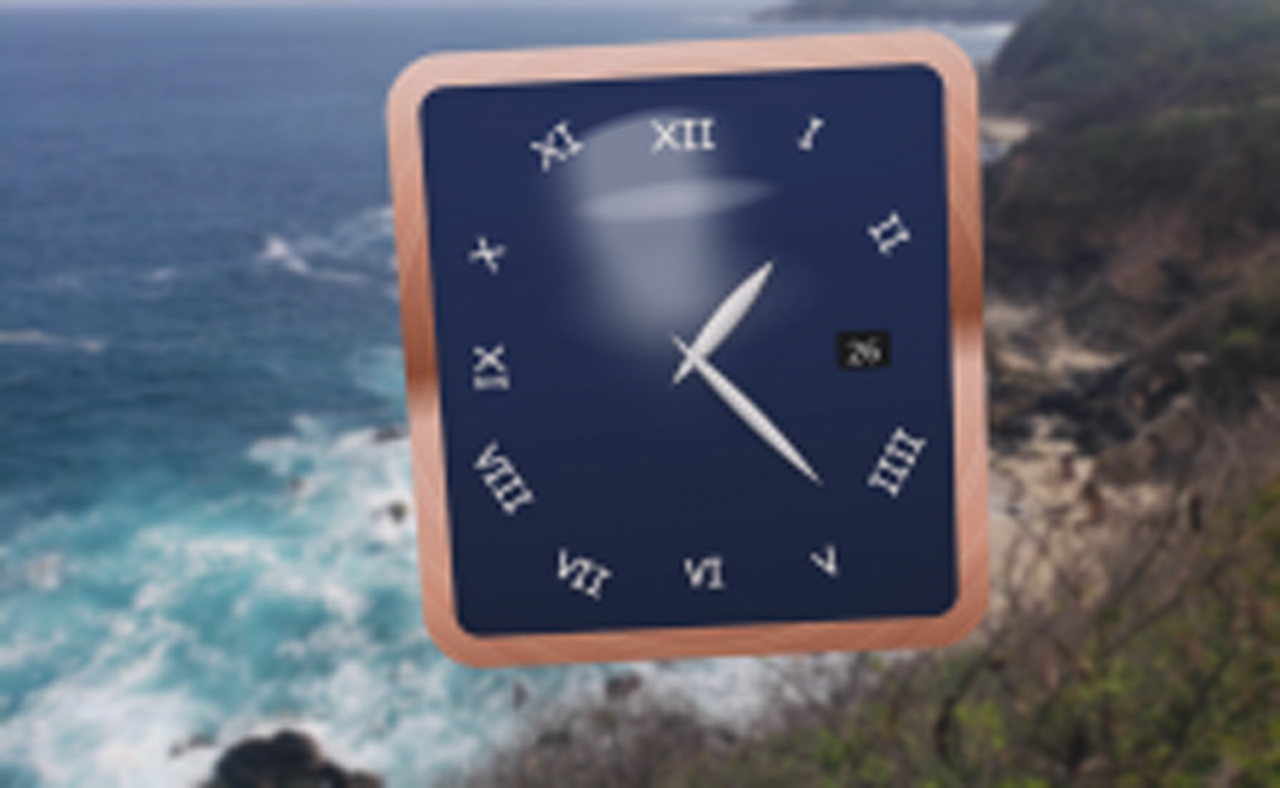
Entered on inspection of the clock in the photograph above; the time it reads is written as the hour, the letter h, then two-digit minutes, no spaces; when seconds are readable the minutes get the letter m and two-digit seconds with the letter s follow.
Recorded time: 1h23
